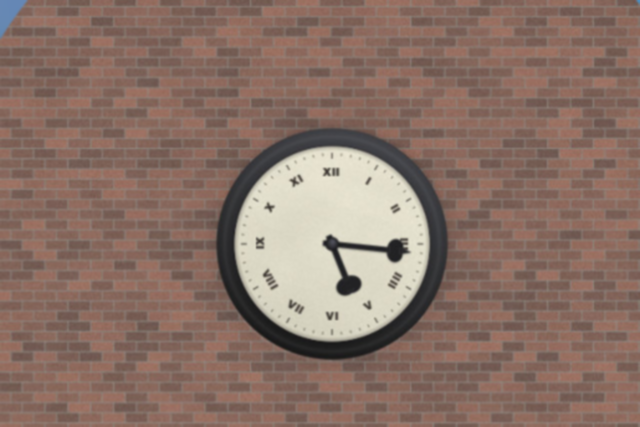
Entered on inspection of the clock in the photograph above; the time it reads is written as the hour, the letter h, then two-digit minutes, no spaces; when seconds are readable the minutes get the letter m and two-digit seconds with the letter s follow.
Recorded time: 5h16
